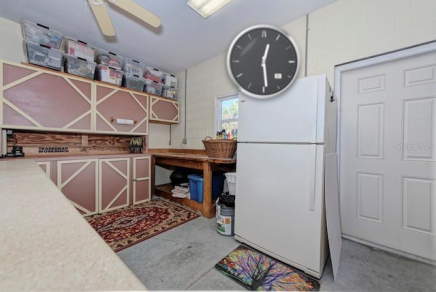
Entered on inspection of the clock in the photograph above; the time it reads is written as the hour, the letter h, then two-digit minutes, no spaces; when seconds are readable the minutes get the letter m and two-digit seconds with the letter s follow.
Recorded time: 12h29
